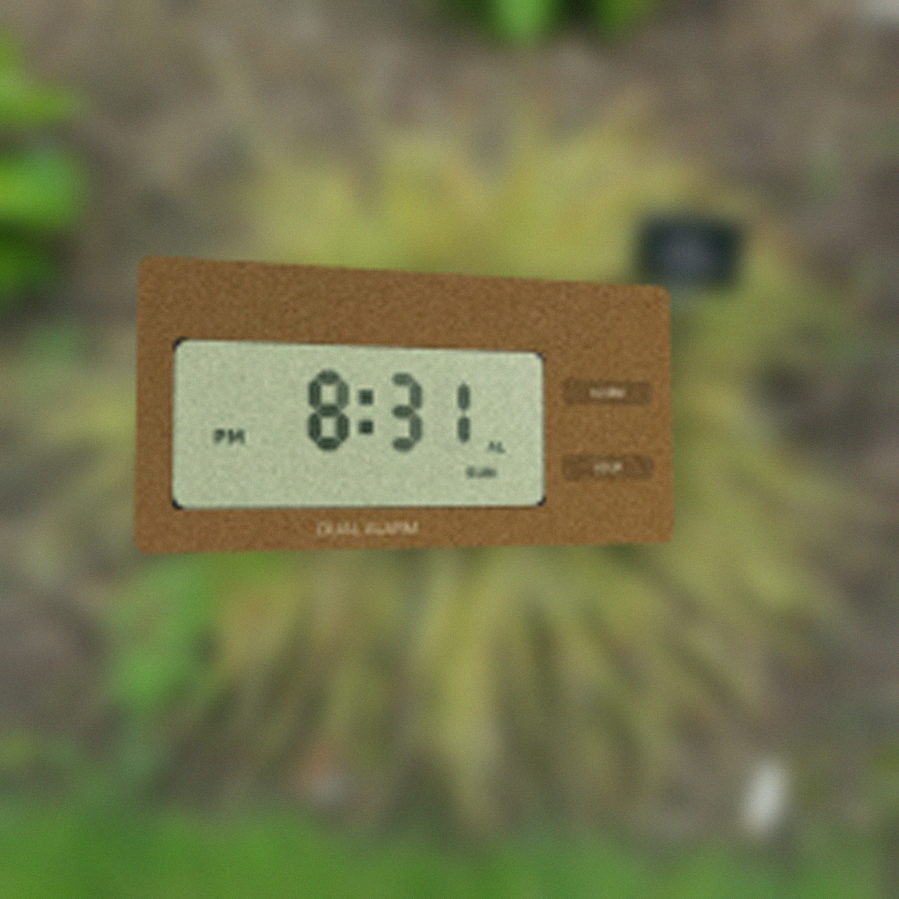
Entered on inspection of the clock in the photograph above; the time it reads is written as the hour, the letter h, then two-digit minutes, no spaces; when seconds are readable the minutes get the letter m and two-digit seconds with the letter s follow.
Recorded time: 8h31
